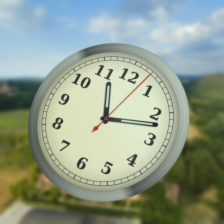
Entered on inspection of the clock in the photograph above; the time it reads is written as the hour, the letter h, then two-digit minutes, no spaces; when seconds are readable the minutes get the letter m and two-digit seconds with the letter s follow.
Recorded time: 11h12m03s
